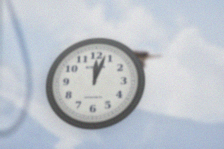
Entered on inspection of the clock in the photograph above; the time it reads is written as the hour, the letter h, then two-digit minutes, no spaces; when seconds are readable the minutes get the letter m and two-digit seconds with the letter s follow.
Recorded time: 12h03
